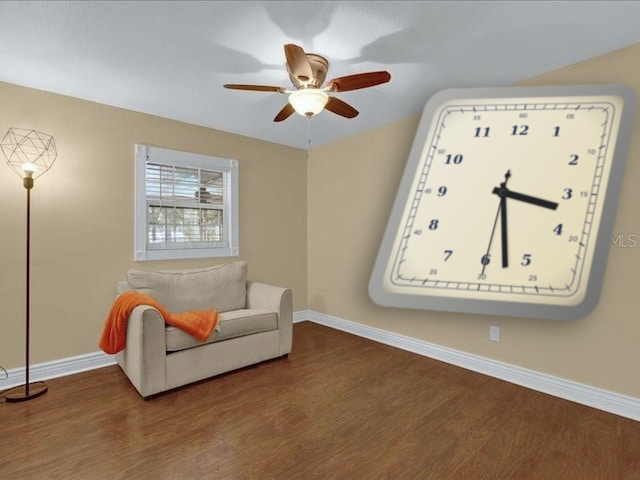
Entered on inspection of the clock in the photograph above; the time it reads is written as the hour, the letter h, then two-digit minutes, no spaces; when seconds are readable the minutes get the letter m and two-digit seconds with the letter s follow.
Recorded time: 3h27m30s
